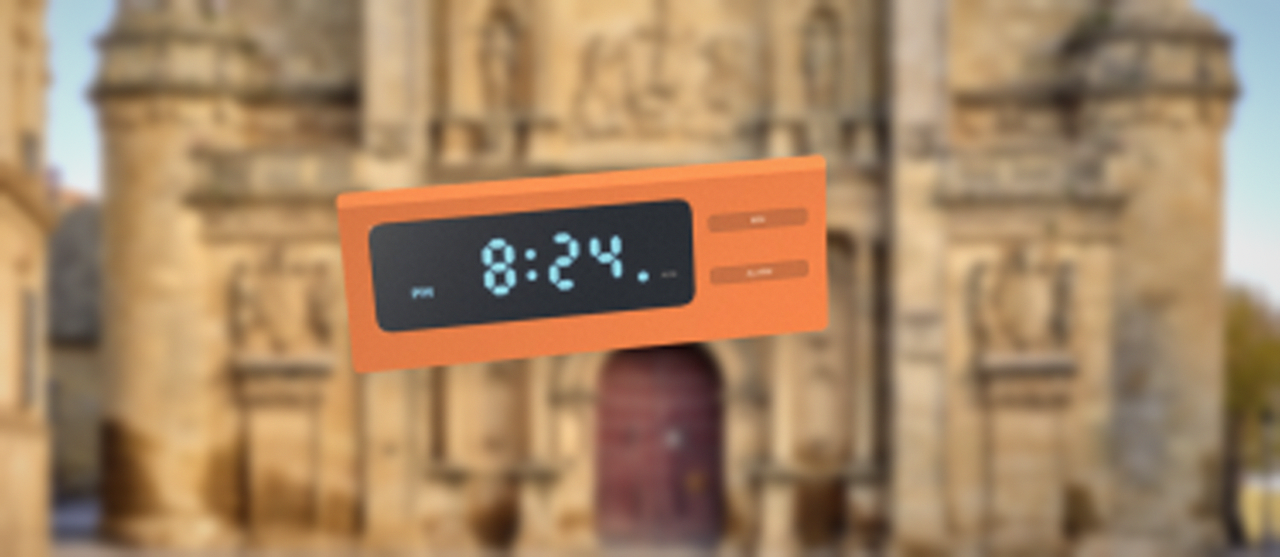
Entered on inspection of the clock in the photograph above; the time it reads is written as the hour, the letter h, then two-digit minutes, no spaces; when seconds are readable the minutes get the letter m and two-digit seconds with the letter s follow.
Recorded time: 8h24
